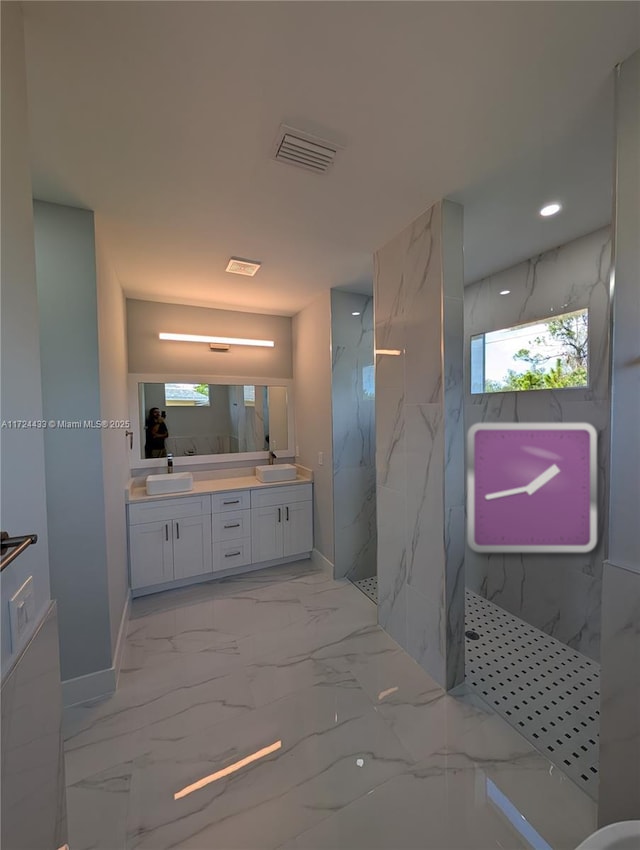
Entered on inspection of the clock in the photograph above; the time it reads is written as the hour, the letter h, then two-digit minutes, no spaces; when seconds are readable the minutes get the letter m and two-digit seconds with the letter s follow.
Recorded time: 1h43
